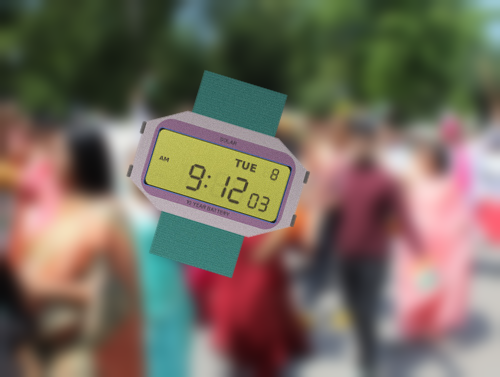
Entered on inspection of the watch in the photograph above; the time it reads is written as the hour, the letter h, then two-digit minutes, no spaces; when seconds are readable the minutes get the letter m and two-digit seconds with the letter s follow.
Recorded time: 9h12m03s
